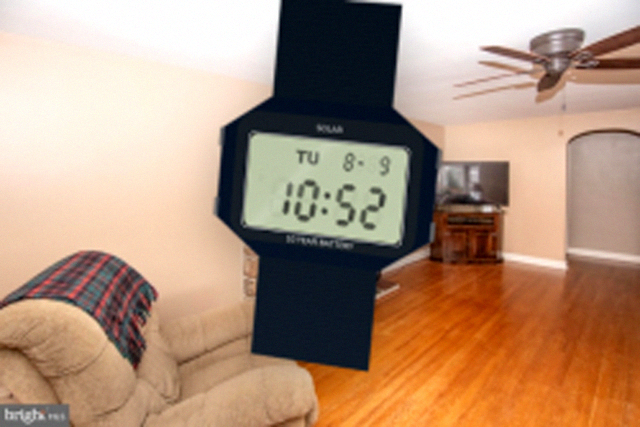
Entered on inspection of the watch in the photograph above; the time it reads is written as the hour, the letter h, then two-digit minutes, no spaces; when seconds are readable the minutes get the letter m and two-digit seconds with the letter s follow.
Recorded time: 10h52
